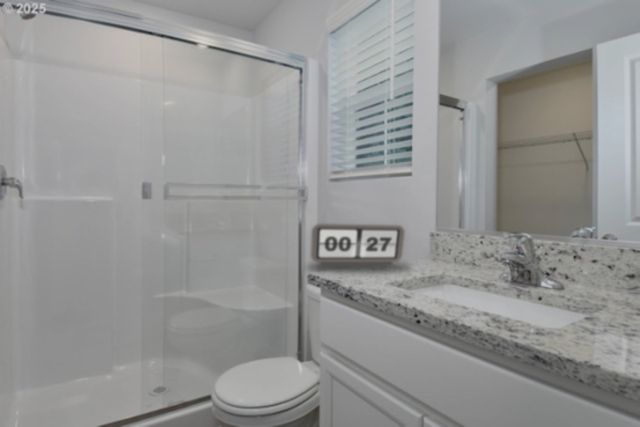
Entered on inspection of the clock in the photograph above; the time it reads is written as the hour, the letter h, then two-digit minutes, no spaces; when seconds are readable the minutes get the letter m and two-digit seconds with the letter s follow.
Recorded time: 0h27
